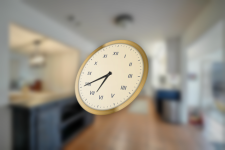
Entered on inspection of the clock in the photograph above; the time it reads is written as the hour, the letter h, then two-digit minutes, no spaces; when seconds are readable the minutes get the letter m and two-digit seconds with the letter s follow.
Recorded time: 6h40
